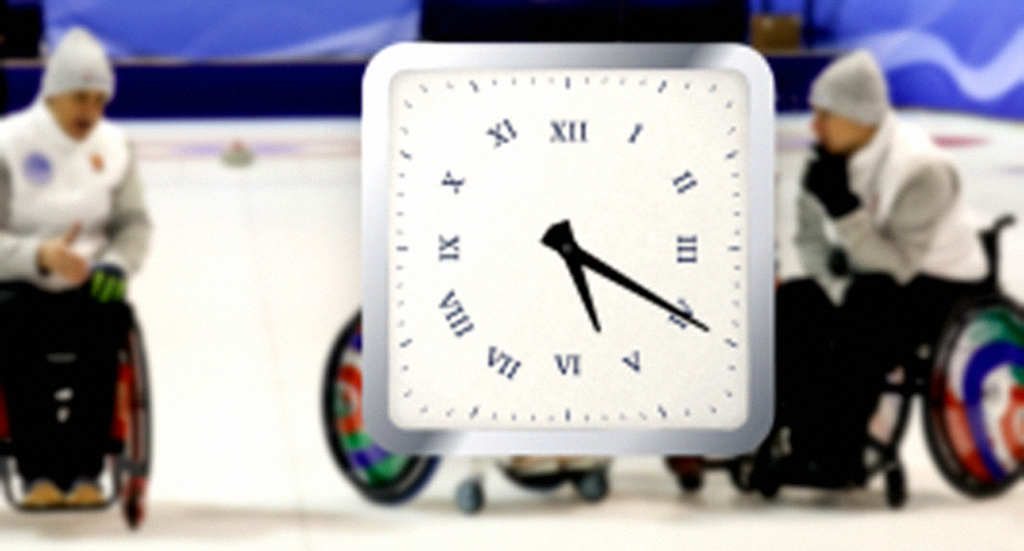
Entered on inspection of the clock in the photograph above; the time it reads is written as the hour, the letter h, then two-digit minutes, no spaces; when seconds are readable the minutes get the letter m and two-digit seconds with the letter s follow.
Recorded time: 5h20
